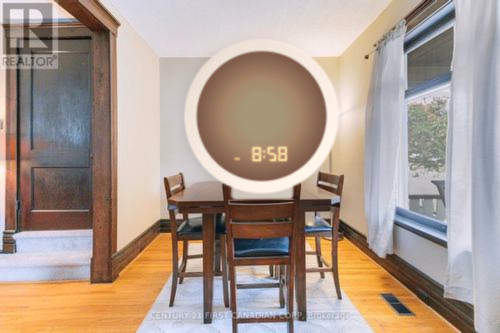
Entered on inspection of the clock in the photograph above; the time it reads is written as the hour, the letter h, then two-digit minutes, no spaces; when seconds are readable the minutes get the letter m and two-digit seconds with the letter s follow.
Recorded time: 8h58
